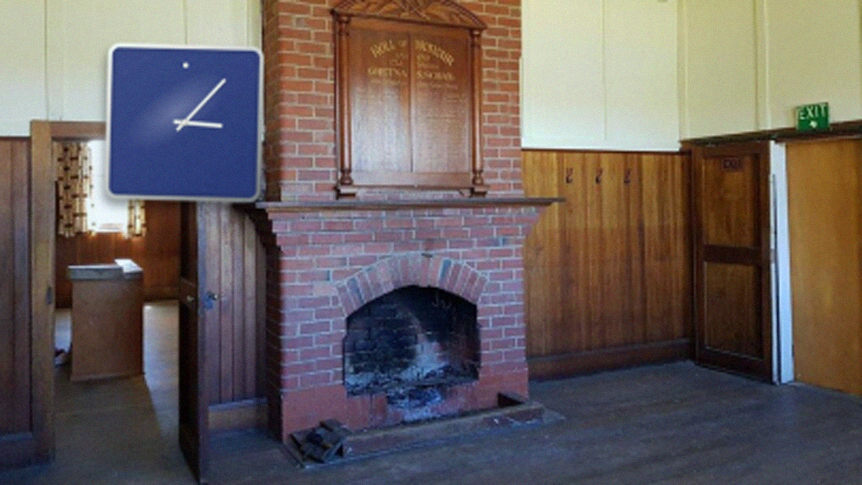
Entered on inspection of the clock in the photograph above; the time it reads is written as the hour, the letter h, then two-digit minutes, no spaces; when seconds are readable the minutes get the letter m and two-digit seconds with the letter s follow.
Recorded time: 3h07
